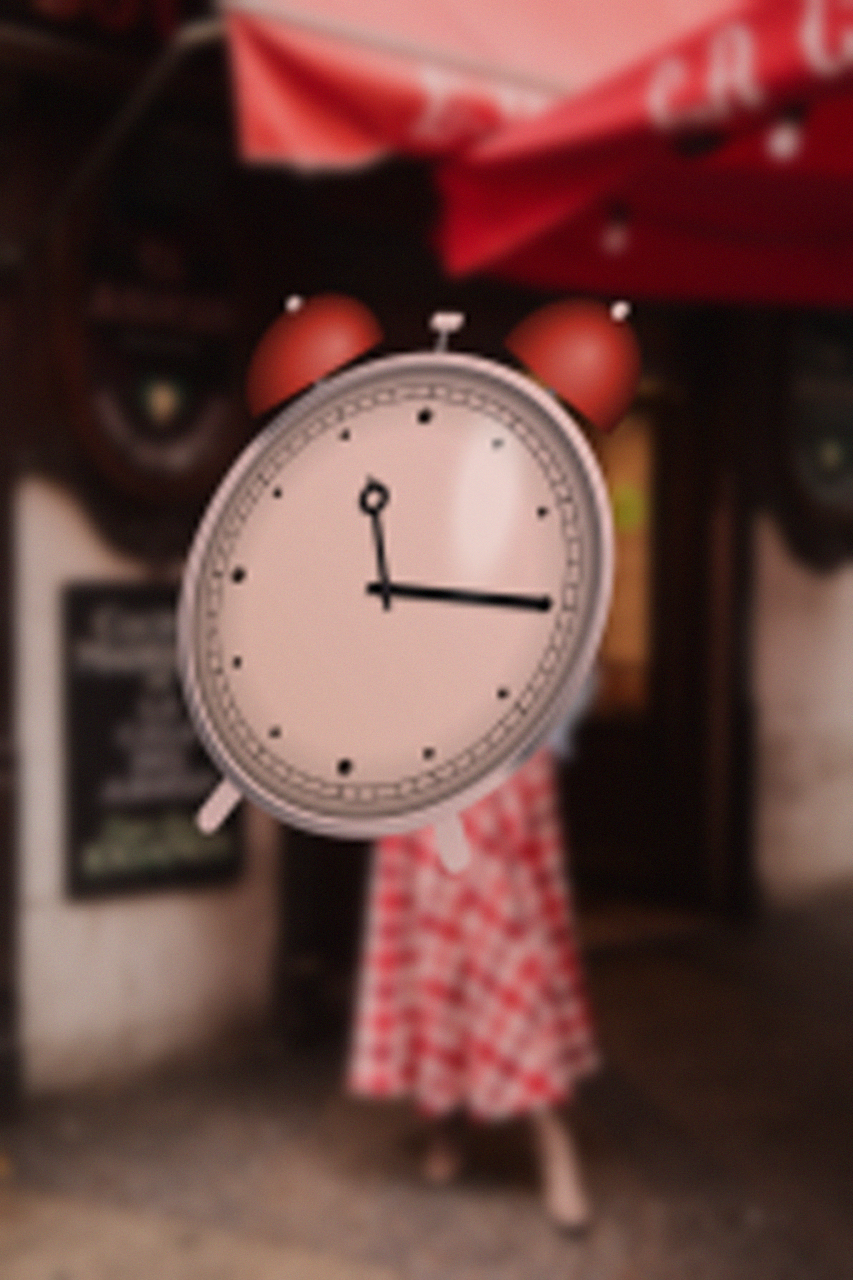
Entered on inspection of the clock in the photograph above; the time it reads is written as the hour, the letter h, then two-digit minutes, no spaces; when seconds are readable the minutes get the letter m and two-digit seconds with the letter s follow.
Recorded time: 11h15
